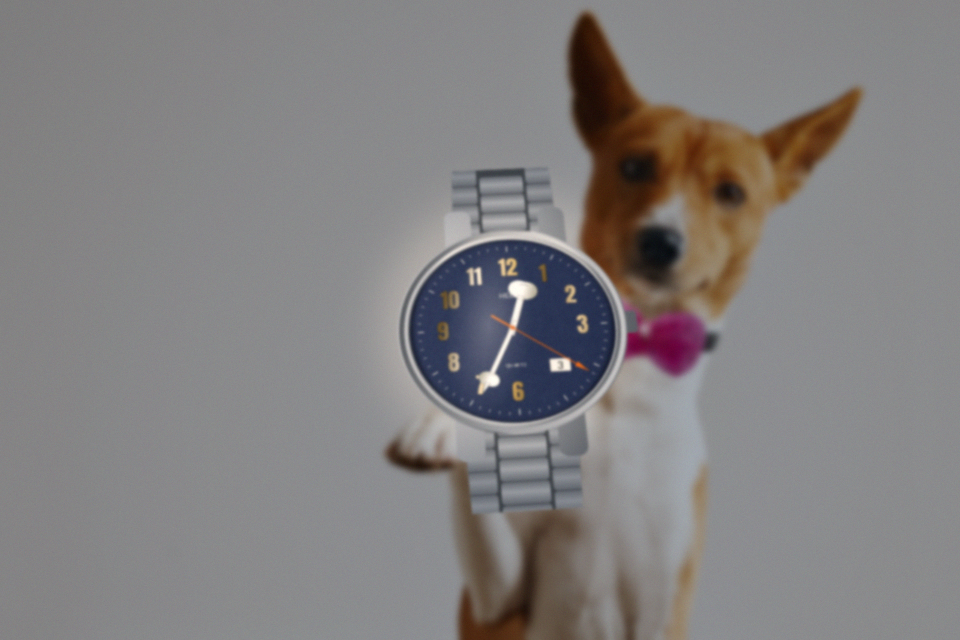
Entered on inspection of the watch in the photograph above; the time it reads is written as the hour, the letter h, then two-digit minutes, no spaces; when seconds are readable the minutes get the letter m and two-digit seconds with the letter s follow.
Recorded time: 12h34m21s
